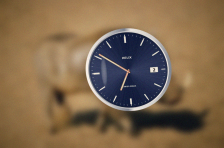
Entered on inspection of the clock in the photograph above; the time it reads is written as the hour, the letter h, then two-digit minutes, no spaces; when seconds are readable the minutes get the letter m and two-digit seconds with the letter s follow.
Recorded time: 6h51
